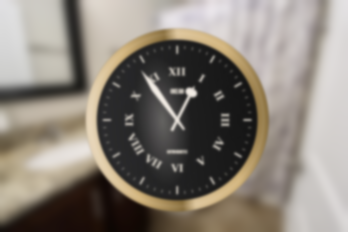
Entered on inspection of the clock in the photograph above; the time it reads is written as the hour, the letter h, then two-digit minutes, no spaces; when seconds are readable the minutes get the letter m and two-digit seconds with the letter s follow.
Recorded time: 12h54
